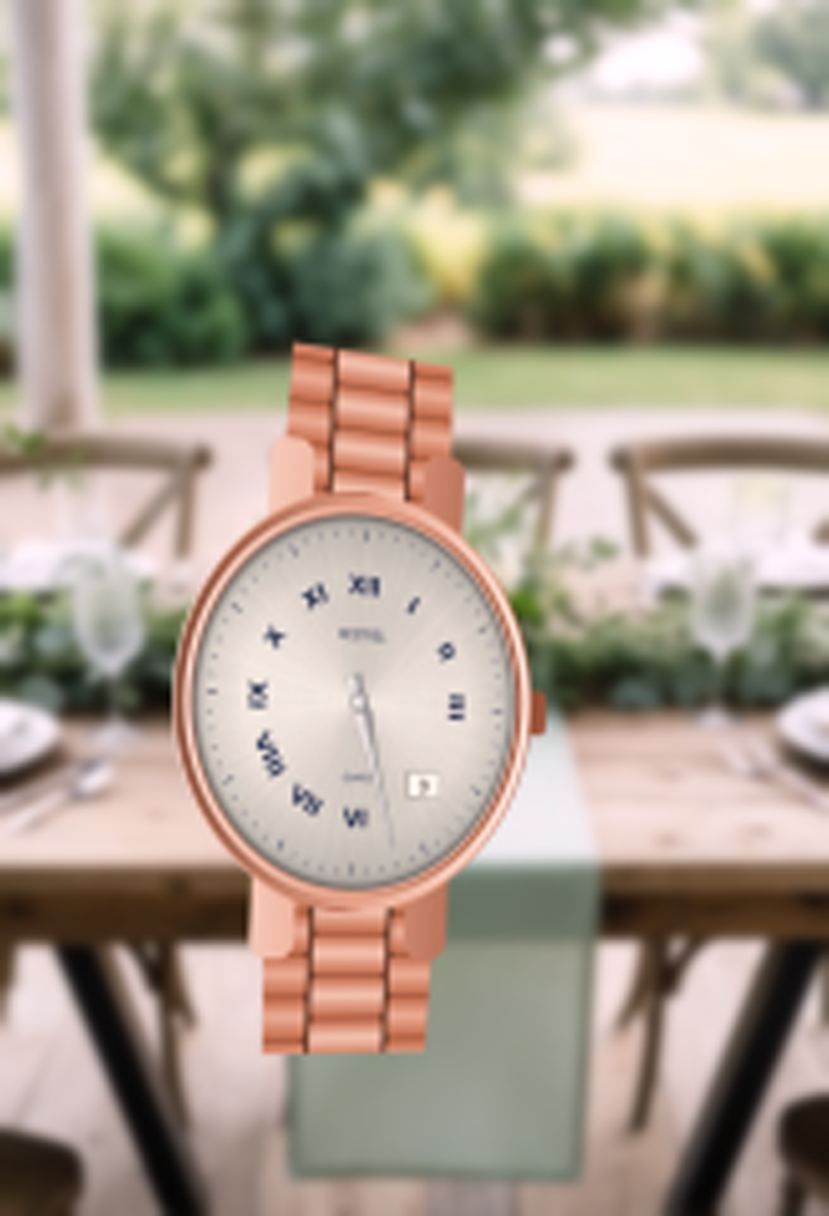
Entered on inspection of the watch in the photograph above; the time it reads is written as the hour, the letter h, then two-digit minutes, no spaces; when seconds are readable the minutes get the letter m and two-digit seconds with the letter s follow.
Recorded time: 5h27
